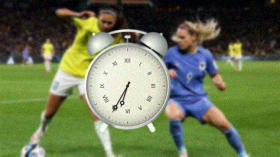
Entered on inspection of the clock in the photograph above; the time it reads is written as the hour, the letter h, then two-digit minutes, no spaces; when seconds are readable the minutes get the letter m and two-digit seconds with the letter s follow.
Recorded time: 6h35
